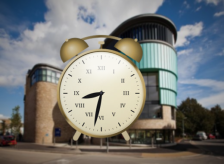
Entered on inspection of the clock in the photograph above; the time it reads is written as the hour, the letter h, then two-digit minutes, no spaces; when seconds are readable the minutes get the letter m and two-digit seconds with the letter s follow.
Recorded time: 8h32
